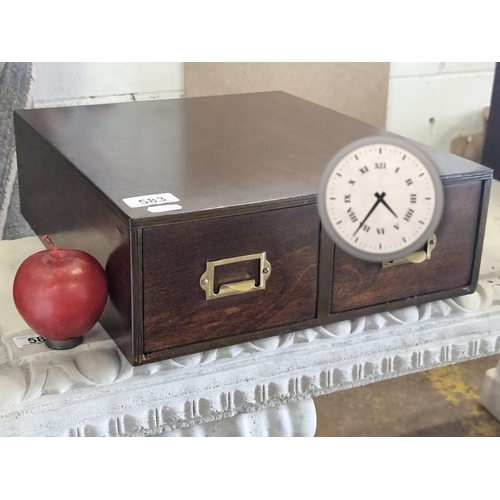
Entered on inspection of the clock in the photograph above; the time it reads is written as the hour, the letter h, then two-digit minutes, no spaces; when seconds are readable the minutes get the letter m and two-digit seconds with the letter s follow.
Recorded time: 4h36
